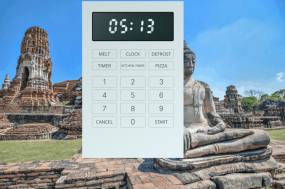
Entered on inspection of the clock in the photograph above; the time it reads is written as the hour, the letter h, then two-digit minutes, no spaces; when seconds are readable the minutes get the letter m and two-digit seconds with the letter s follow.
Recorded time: 5h13
